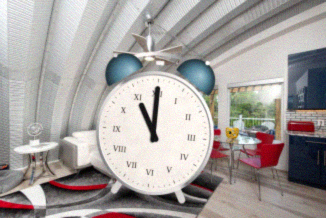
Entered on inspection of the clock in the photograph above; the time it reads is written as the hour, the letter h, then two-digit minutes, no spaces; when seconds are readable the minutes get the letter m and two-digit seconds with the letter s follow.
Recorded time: 11h00
